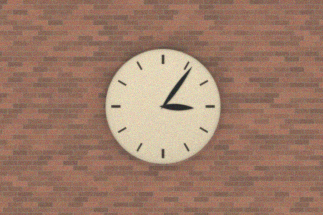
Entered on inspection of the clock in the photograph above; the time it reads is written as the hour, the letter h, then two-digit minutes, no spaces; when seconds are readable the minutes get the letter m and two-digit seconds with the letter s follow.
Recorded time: 3h06
